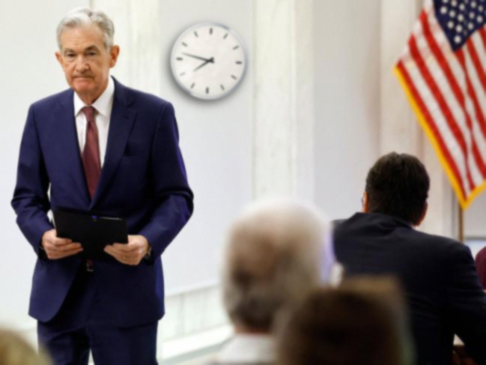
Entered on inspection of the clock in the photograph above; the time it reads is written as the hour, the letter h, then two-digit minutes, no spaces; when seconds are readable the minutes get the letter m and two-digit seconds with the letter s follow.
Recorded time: 7h47
